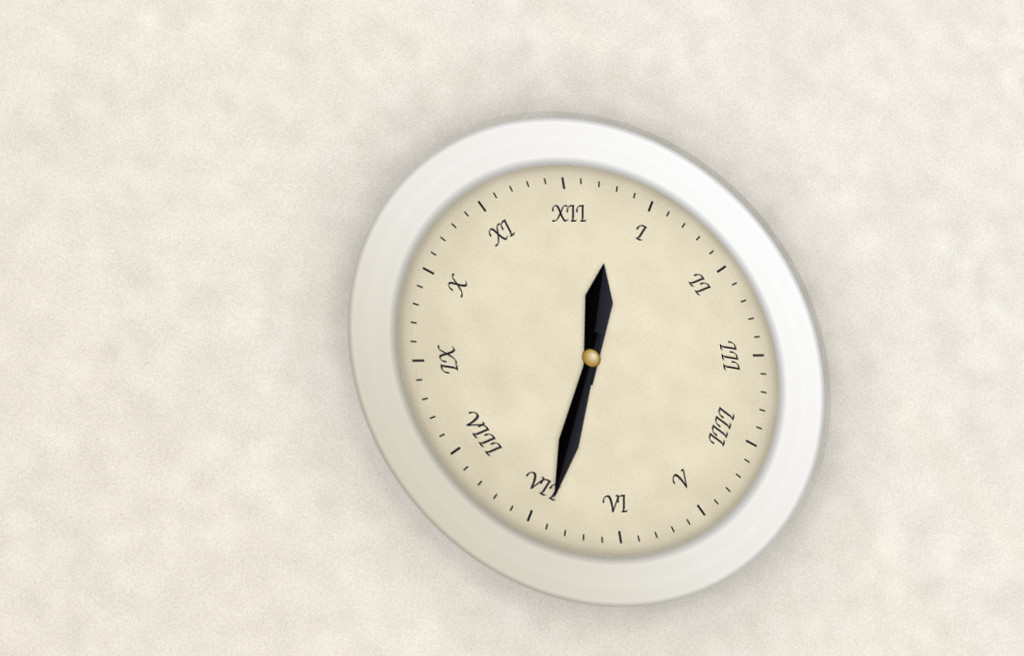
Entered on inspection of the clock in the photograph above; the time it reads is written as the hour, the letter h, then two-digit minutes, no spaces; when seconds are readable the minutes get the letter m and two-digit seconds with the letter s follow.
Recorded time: 12h34
